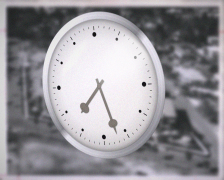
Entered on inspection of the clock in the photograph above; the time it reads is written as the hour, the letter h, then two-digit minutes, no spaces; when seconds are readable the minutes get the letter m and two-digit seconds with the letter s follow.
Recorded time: 7h27
